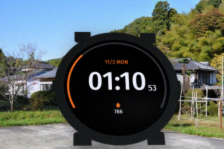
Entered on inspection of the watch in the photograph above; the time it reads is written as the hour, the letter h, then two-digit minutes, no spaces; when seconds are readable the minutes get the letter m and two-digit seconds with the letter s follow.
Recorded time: 1h10m53s
